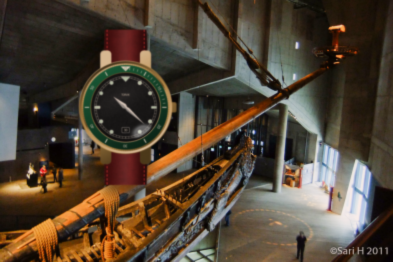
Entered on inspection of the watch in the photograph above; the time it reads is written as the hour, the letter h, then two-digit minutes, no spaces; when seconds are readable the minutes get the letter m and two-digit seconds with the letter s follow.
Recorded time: 10h22
